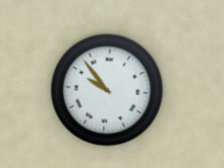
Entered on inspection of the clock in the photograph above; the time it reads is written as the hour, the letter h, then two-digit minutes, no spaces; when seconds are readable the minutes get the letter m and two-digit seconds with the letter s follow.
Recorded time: 9h53
